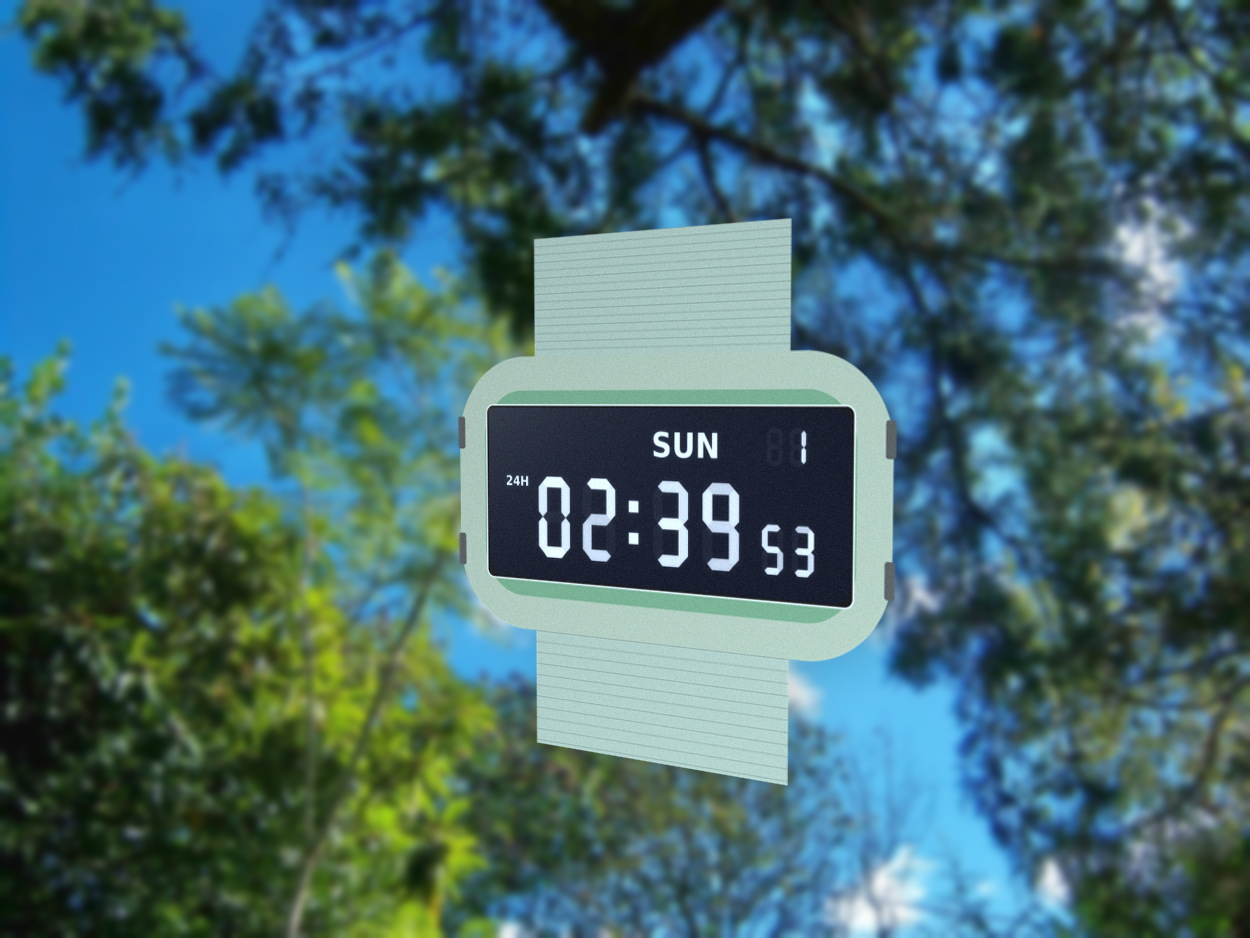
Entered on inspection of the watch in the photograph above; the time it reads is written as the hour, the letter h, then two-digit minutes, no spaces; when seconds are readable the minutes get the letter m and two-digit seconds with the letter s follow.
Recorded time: 2h39m53s
